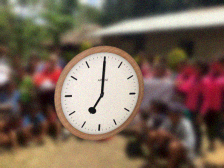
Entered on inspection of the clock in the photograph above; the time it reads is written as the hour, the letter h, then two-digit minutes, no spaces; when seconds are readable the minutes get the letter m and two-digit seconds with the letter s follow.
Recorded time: 7h00
